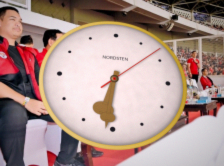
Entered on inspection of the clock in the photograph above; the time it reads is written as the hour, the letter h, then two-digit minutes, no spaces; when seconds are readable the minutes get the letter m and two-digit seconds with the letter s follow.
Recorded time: 6h31m08s
